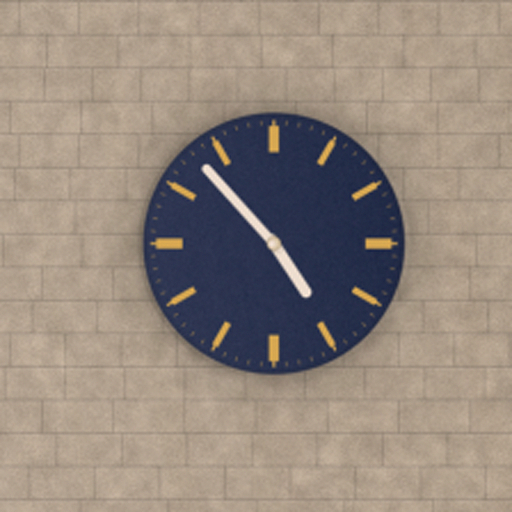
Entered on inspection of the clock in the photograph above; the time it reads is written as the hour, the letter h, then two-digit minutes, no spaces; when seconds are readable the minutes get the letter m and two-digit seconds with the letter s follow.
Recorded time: 4h53
